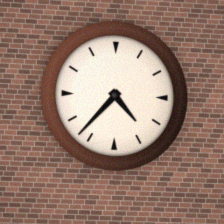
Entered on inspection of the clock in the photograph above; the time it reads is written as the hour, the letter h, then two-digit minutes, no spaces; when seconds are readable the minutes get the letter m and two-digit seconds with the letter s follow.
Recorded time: 4h37
